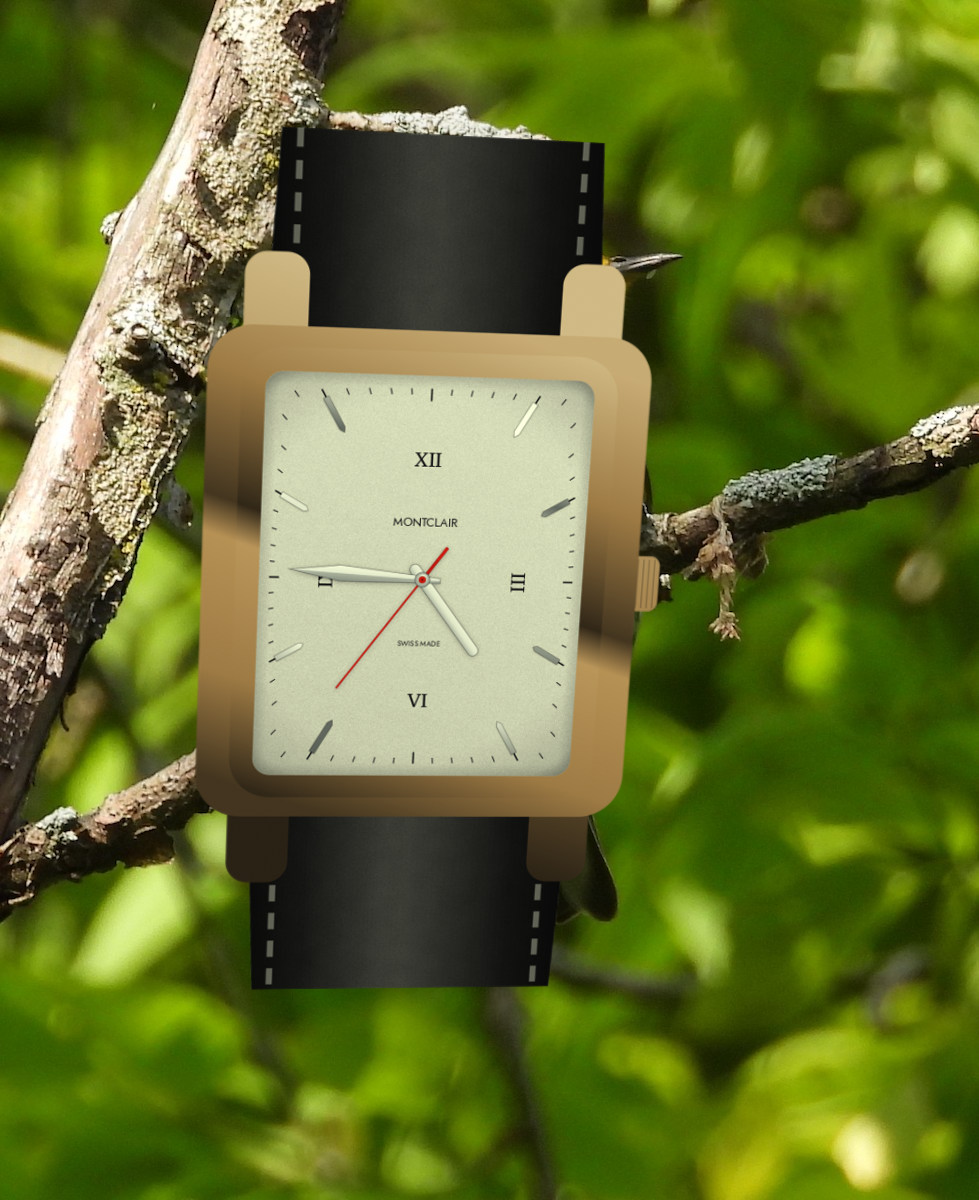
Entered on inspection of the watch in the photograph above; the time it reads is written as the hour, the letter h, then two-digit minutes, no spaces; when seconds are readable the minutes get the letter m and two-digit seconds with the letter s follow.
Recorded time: 4h45m36s
